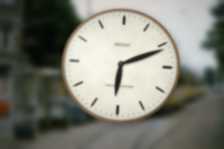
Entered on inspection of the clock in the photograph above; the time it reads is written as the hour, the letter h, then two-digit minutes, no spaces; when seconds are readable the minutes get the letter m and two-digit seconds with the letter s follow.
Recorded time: 6h11
